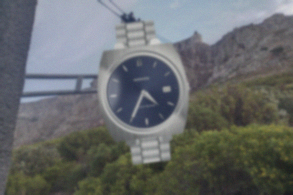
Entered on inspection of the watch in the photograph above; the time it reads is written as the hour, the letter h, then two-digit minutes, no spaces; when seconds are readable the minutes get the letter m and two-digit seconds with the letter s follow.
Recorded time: 4h35
